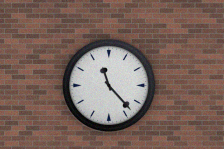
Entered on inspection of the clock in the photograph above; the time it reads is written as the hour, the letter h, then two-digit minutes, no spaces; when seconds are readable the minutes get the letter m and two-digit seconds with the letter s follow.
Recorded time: 11h23
